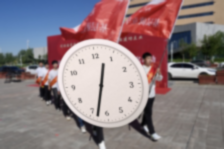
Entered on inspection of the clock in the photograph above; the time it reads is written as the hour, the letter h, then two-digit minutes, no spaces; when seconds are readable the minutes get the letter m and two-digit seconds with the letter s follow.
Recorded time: 12h33
